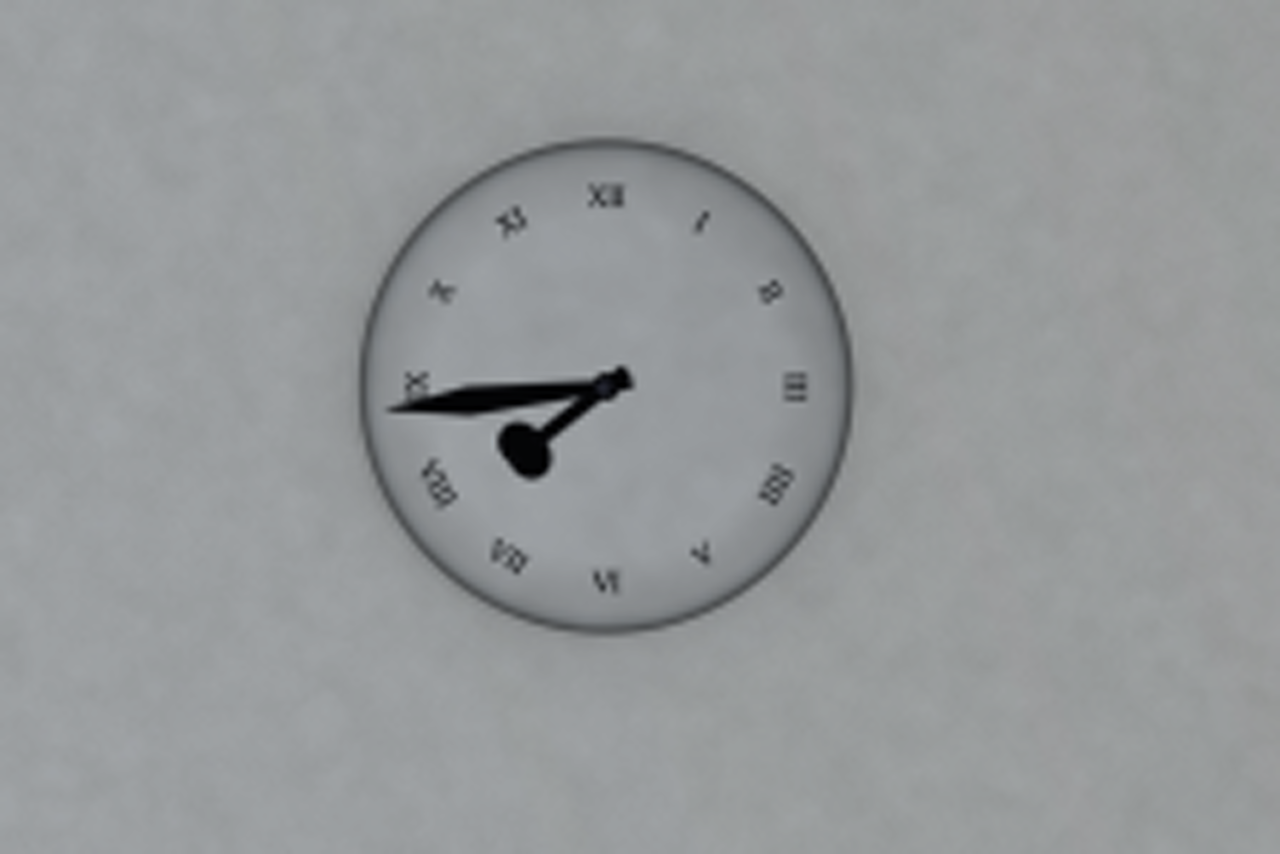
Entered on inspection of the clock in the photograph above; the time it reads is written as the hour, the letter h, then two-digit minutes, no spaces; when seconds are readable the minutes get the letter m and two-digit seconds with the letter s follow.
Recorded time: 7h44
